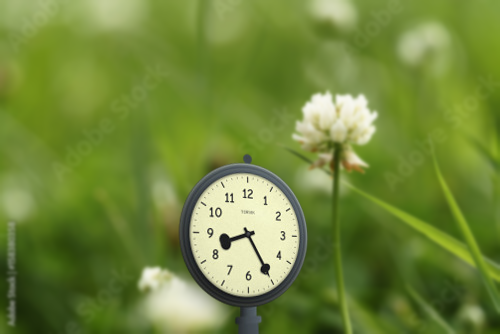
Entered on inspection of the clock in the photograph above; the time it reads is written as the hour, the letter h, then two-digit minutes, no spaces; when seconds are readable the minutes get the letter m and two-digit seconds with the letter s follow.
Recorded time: 8h25
